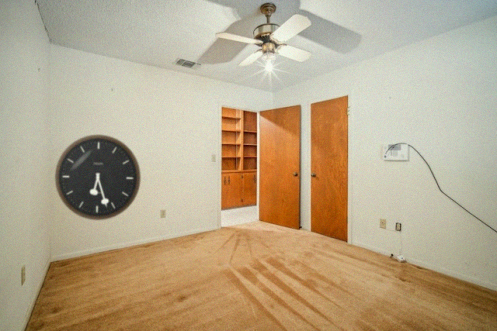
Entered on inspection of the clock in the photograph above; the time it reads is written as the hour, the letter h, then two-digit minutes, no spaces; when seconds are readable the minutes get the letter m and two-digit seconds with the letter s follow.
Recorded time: 6h27
